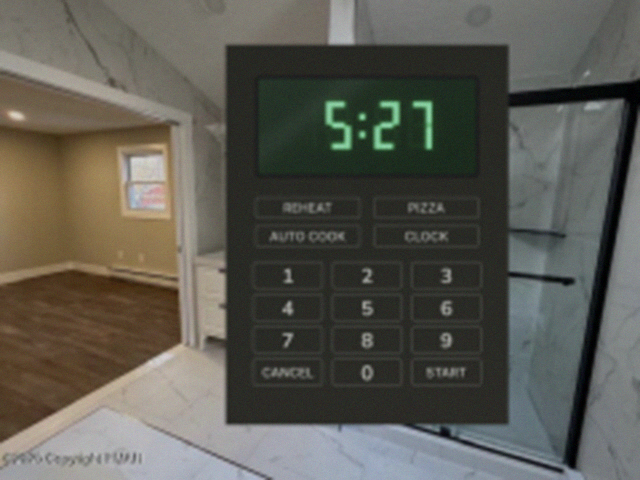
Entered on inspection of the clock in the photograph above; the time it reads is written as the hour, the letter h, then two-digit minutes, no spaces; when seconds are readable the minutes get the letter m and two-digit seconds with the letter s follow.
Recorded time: 5h27
